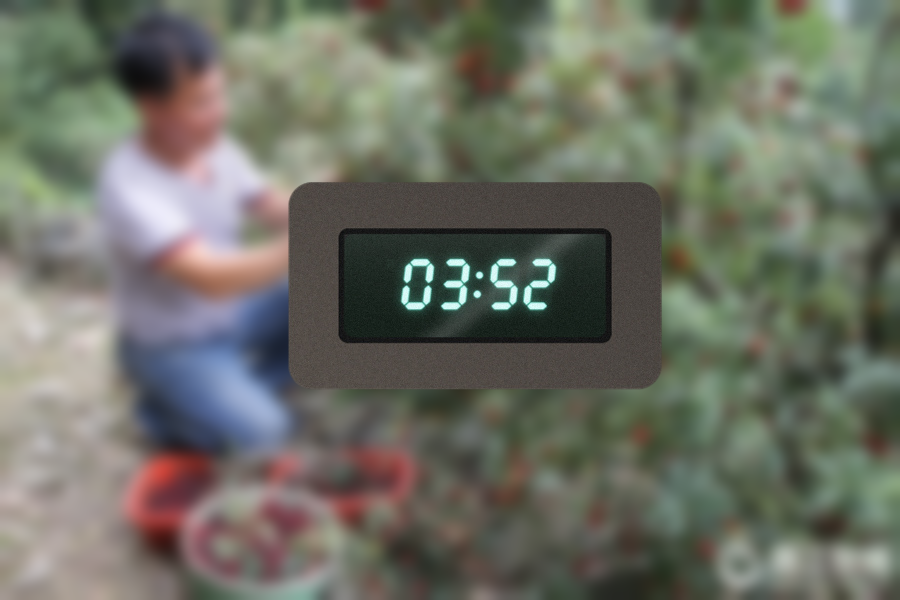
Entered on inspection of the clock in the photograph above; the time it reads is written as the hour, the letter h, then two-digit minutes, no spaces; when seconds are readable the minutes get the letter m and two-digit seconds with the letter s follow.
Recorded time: 3h52
